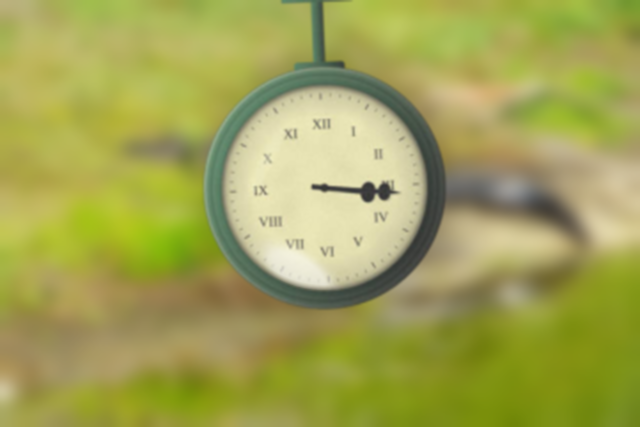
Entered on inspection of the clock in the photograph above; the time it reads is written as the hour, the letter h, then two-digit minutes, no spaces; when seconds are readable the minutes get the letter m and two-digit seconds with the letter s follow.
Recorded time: 3h16
